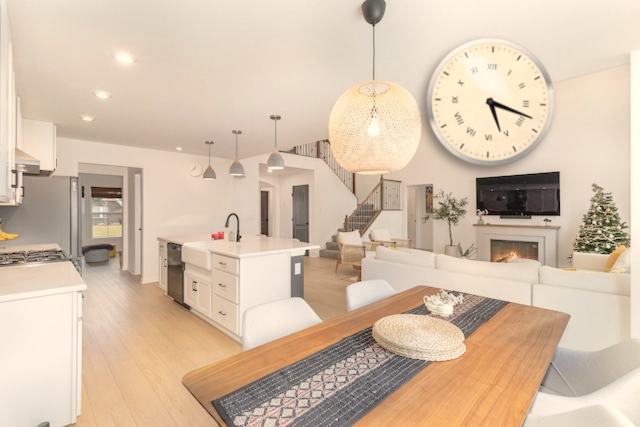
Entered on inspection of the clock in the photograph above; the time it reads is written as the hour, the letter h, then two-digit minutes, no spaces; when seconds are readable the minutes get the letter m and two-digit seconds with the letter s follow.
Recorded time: 5h18
